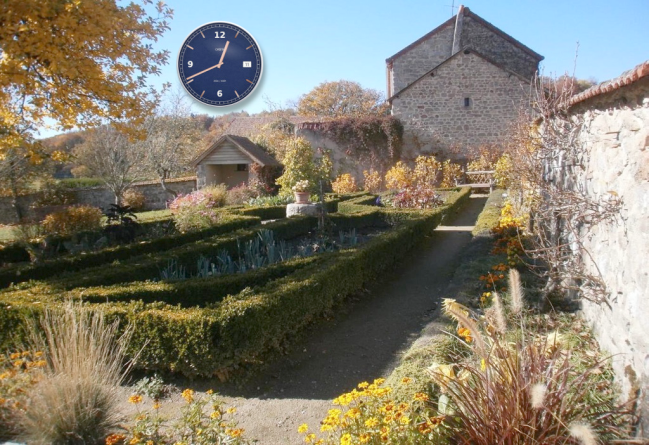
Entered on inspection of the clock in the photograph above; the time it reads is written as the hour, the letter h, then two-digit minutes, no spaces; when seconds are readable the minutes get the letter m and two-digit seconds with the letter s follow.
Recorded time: 12h41
